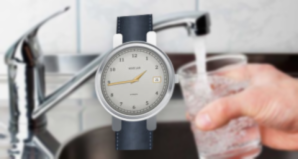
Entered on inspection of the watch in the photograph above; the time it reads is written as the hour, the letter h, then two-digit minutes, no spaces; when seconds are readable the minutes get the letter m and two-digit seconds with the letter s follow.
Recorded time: 1h44
